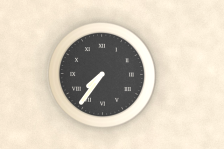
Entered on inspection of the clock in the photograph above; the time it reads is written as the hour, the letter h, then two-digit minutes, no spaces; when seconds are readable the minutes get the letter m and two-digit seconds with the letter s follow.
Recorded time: 7h36
